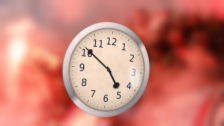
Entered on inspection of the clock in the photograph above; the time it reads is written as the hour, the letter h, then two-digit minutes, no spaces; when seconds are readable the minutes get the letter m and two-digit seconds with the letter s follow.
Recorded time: 4h51
